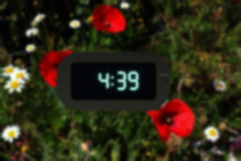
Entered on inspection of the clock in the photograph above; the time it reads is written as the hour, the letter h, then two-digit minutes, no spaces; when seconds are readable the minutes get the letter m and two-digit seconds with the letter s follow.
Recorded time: 4h39
